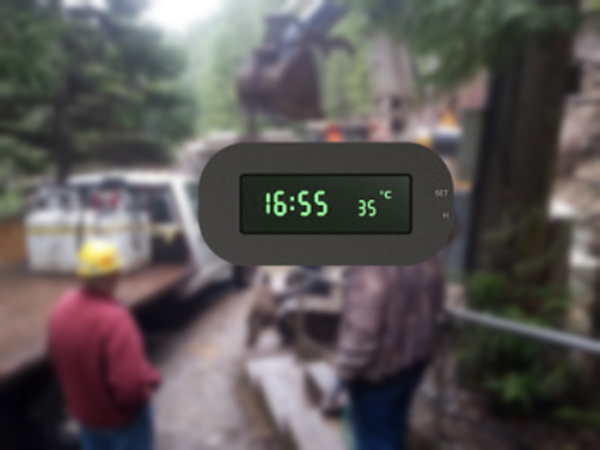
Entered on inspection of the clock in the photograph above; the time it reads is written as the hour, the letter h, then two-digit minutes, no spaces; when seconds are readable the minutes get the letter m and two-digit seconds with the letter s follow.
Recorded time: 16h55
